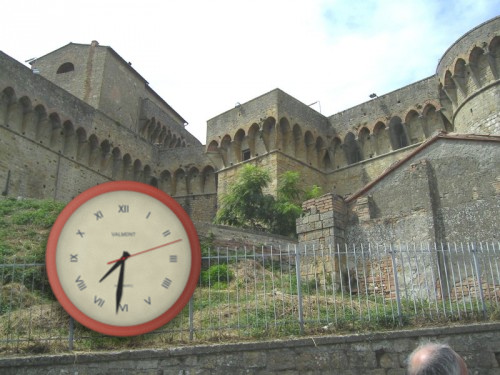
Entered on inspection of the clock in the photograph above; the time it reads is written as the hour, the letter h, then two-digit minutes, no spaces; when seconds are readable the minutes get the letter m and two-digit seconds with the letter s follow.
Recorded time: 7h31m12s
